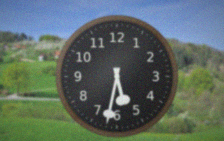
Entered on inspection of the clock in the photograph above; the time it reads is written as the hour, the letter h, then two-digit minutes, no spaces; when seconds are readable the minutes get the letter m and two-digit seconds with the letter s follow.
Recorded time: 5h32
